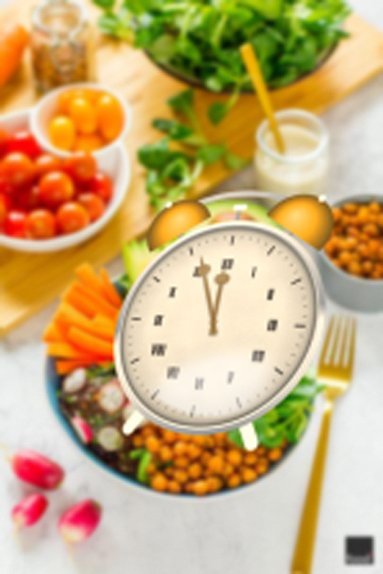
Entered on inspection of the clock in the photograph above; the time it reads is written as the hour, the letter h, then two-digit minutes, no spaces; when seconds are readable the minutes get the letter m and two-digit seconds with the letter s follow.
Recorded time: 11h56
